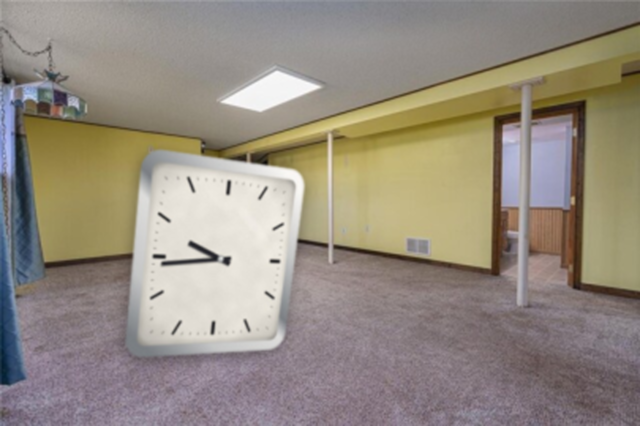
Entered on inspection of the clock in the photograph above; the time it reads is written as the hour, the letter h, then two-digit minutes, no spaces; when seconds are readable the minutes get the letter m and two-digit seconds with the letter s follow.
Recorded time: 9h44
